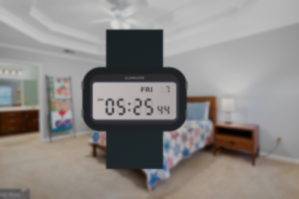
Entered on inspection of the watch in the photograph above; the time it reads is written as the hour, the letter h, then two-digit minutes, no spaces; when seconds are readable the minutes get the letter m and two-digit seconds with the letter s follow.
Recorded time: 5h25m44s
